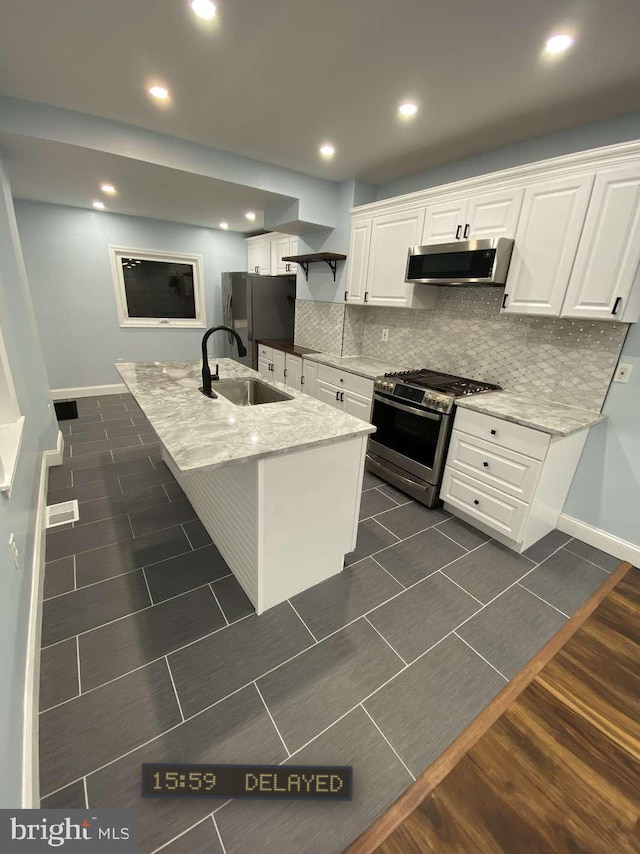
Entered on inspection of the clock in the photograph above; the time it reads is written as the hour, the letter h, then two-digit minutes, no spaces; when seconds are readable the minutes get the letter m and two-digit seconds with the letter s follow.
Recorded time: 15h59
